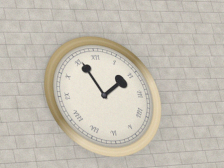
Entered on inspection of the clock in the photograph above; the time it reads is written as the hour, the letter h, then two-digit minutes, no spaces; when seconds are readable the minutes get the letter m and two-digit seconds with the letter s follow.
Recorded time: 1h56
